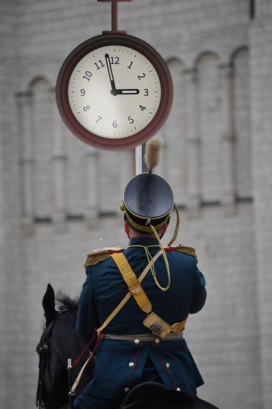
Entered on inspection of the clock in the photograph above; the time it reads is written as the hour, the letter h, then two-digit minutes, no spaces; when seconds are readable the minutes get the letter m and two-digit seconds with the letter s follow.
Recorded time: 2h58
